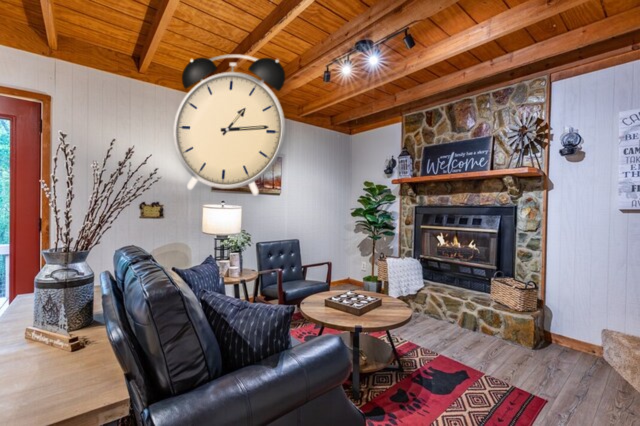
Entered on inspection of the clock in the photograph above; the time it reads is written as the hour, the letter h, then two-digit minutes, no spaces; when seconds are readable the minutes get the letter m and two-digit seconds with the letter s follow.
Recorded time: 1h14
